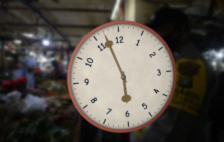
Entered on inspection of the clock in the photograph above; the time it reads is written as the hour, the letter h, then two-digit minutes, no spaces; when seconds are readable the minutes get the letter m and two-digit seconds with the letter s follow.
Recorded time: 5h57
